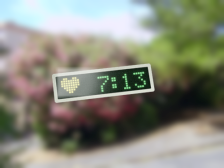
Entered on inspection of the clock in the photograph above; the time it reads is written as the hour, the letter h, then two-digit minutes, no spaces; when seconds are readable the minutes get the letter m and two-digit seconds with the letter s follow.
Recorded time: 7h13
